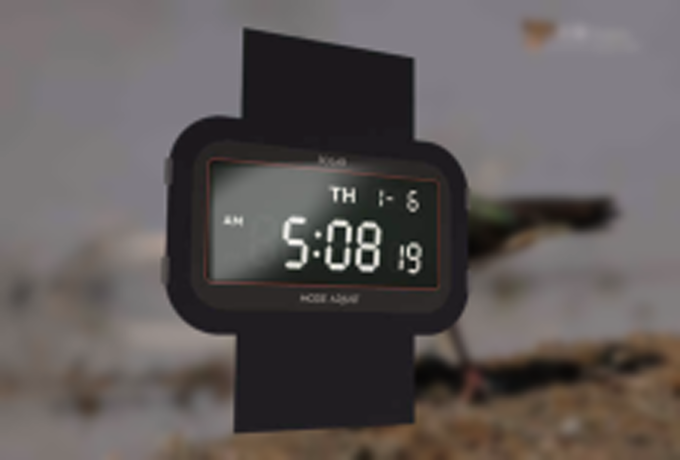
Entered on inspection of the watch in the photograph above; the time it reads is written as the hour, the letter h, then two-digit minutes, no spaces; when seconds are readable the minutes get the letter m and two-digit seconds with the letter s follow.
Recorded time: 5h08m19s
